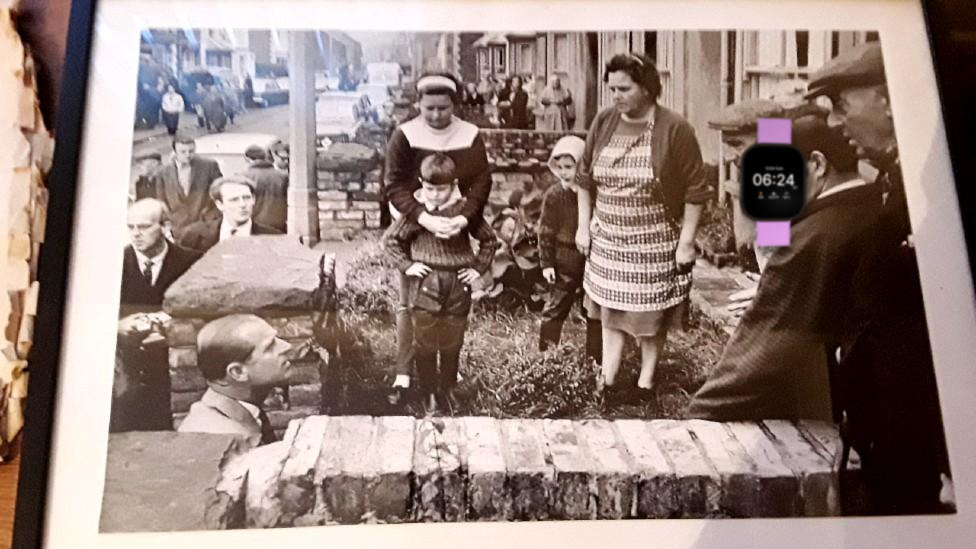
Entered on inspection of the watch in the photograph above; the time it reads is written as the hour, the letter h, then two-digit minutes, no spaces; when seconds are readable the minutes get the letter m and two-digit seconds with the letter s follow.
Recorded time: 6h24
